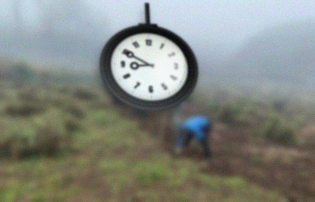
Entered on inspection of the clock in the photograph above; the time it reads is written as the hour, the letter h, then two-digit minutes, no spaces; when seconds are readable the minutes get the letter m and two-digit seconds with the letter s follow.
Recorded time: 8h50
